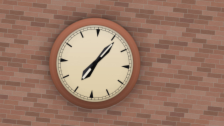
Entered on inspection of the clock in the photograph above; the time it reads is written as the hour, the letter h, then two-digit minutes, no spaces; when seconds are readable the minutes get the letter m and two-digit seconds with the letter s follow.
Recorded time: 7h06
